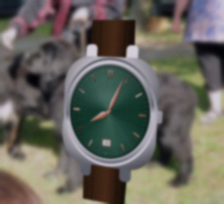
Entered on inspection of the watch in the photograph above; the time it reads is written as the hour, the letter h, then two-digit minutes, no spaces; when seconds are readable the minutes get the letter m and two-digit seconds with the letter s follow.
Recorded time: 8h04
